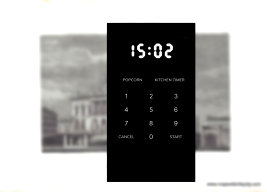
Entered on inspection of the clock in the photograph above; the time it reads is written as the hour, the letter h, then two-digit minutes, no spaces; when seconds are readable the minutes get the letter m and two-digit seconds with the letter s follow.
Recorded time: 15h02
